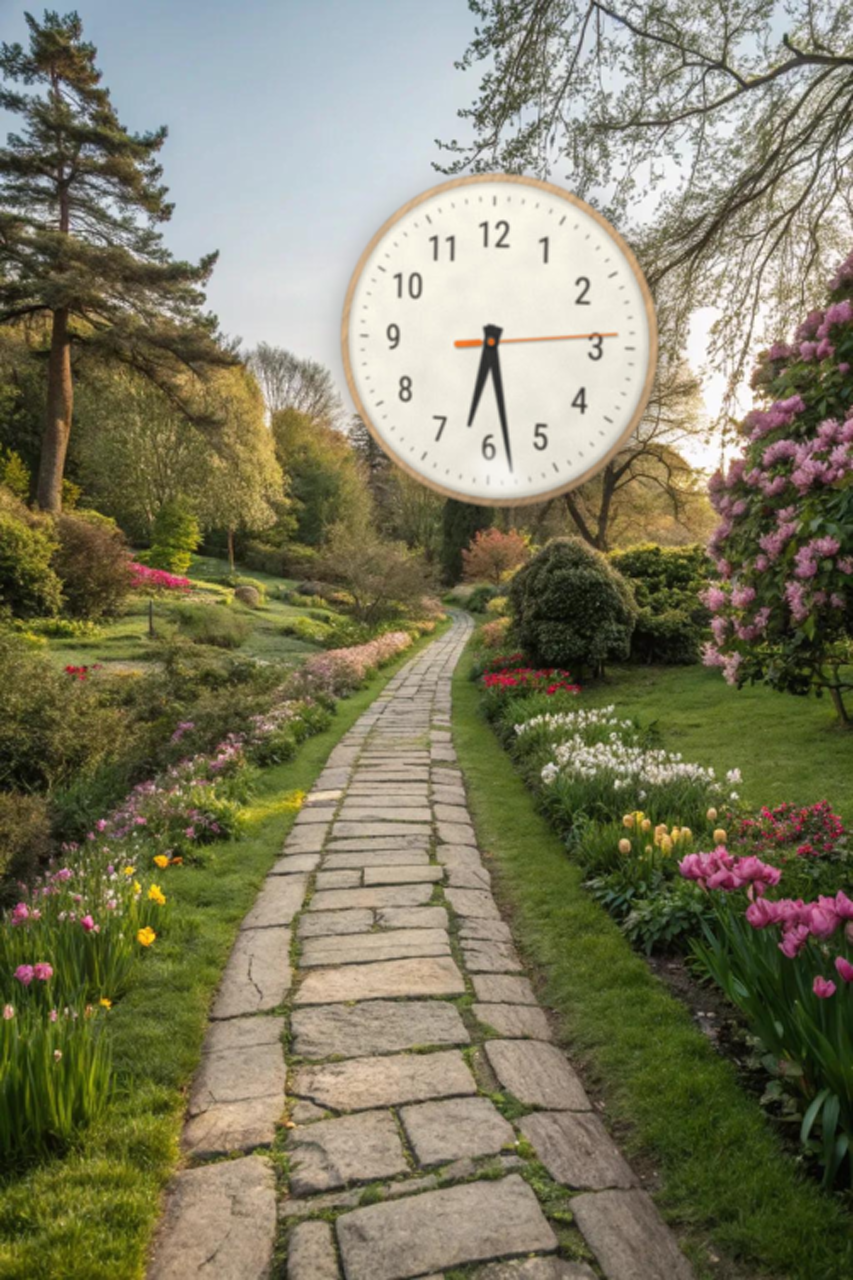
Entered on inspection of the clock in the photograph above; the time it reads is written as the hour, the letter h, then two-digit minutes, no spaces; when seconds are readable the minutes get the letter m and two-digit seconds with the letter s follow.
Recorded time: 6h28m14s
